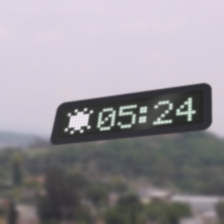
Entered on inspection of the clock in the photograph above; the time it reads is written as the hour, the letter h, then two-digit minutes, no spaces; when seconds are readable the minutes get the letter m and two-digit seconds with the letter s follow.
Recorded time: 5h24
